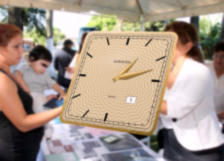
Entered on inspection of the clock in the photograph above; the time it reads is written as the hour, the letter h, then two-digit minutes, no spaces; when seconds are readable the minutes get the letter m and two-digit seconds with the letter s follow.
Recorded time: 1h12
